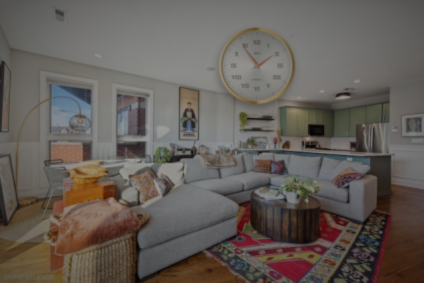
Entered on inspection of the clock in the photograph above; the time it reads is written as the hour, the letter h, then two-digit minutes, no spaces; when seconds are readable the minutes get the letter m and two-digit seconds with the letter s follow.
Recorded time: 1h54
